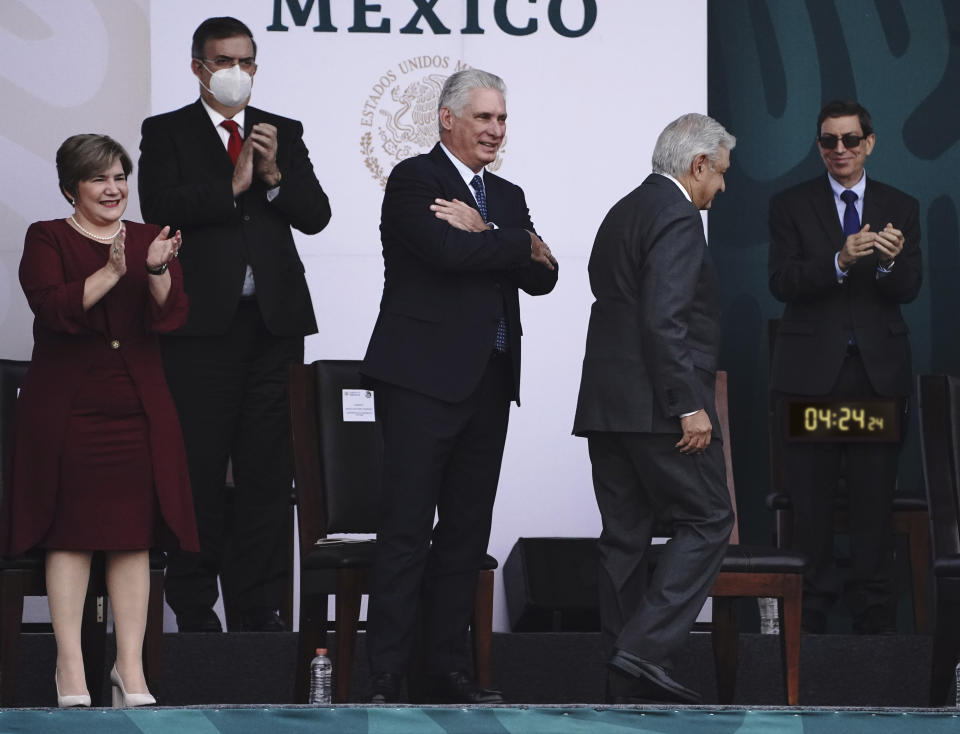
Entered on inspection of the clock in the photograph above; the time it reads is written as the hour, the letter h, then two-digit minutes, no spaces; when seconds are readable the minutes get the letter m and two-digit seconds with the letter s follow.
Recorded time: 4h24m24s
